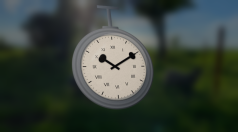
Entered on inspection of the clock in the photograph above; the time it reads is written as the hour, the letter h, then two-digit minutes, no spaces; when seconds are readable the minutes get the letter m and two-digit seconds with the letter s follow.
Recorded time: 10h10
